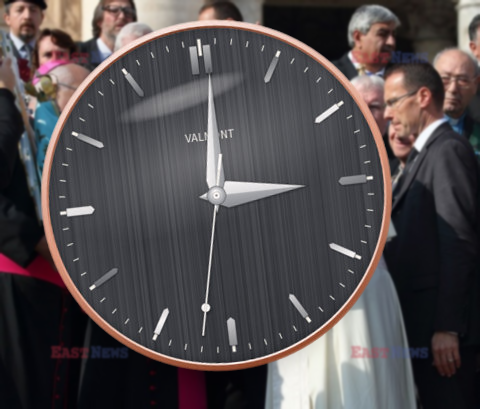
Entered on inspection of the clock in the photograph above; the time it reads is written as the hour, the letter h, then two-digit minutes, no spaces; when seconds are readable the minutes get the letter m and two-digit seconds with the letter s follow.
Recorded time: 3h00m32s
